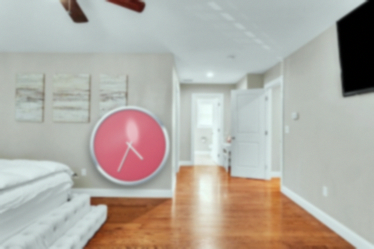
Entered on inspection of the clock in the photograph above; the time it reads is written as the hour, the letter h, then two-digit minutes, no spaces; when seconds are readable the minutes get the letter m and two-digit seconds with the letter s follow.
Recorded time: 4h34
